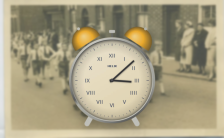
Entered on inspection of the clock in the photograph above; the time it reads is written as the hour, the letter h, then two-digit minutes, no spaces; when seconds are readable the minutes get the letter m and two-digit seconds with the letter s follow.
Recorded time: 3h08
